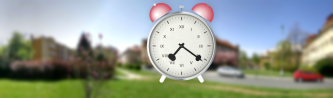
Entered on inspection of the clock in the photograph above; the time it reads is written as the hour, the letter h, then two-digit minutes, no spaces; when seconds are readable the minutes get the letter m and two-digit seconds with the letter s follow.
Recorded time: 7h21
